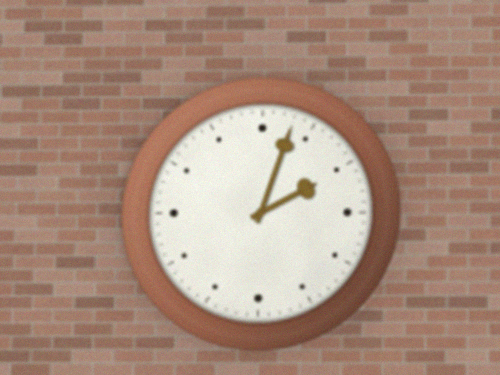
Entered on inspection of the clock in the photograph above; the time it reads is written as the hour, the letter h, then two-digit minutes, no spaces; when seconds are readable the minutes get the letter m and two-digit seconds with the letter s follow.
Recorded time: 2h03
